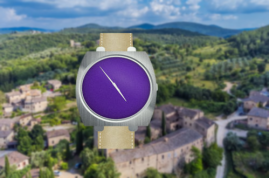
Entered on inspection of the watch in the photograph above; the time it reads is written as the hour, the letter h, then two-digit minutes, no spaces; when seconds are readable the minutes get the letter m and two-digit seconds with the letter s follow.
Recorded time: 4h54
